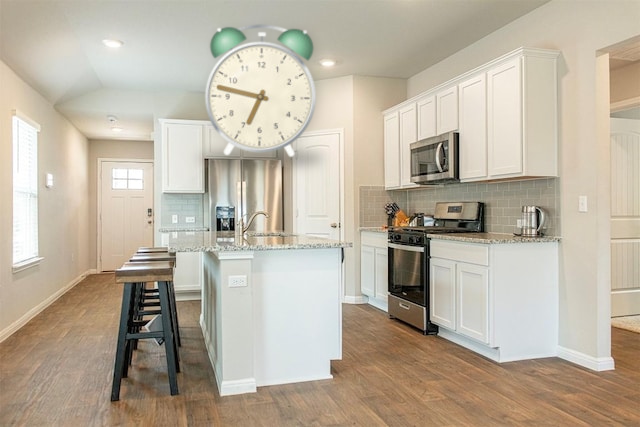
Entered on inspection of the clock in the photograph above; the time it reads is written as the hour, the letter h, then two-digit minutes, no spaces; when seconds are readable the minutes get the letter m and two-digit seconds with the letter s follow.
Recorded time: 6h47
